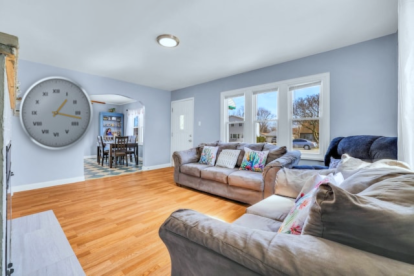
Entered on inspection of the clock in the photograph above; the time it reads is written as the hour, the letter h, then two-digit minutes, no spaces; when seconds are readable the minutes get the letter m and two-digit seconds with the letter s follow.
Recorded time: 1h17
